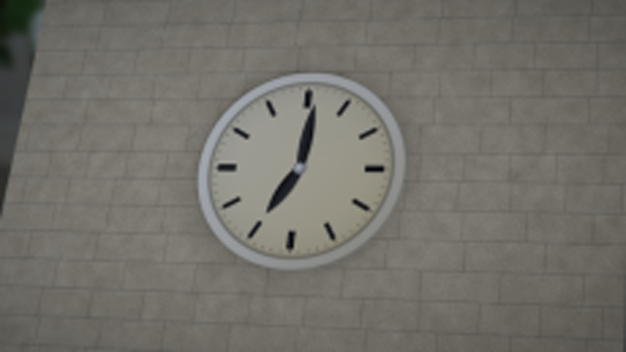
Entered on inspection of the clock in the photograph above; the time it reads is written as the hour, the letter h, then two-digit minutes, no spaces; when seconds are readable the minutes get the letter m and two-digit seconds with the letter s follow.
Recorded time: 7h01
